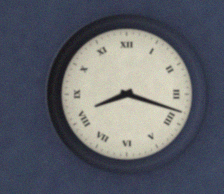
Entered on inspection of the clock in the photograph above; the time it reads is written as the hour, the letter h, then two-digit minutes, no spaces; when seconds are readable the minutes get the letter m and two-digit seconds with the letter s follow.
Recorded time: 8h18
